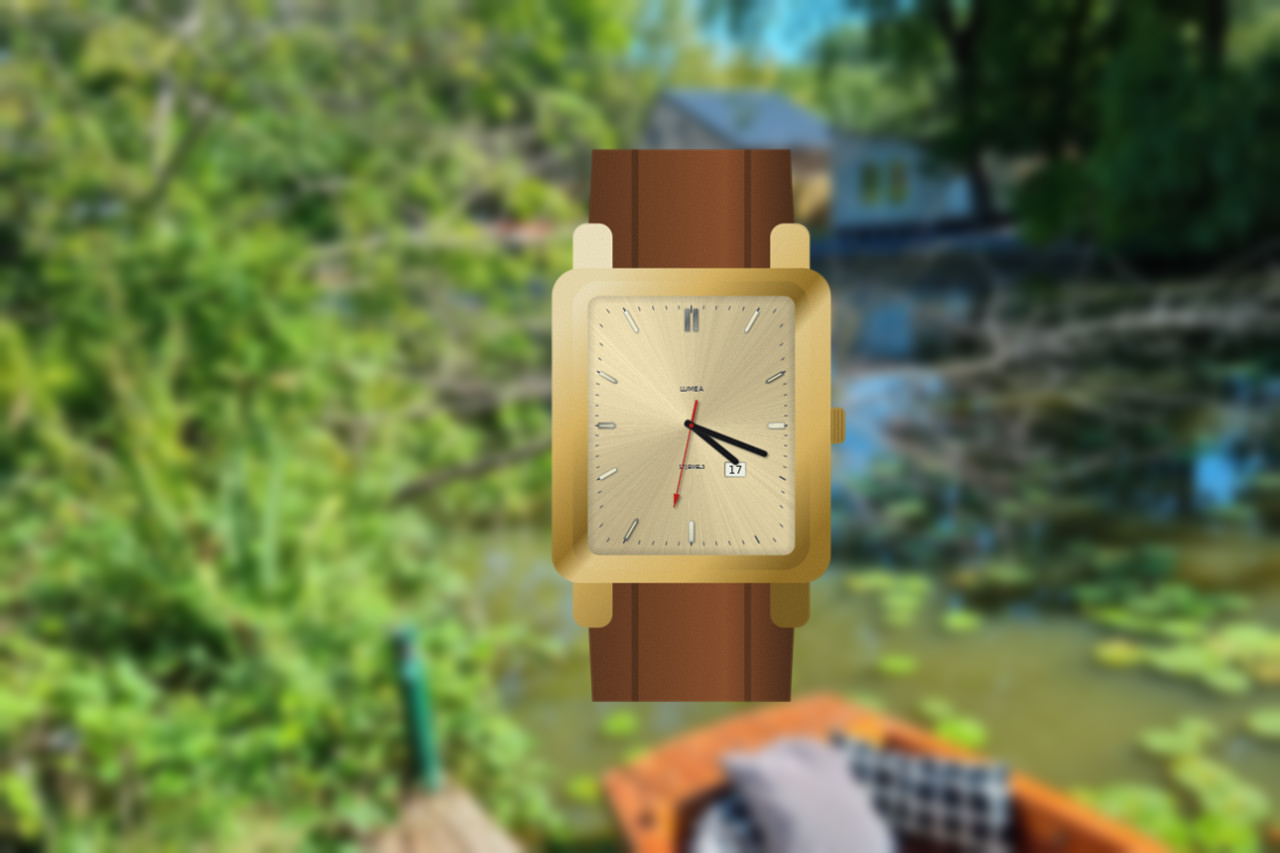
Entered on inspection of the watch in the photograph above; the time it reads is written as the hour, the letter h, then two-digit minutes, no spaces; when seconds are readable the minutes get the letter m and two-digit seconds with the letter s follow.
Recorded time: 4h18m32s
